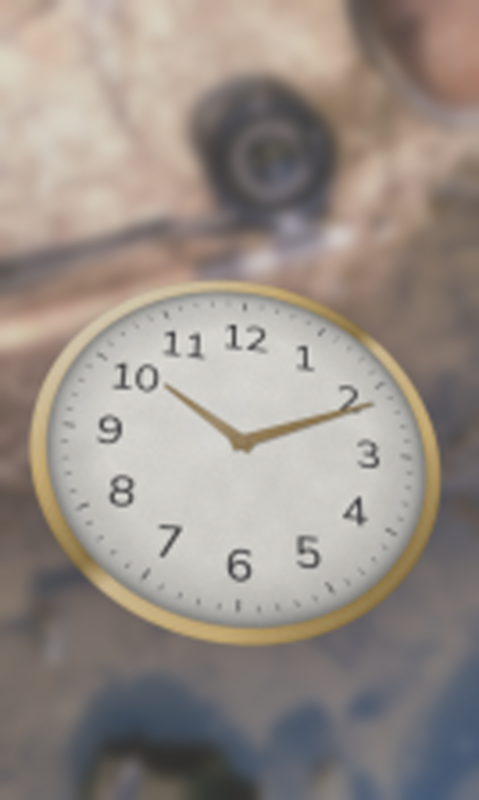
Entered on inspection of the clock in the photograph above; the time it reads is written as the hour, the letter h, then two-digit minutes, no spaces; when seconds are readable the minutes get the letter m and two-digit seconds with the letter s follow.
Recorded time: 10h11
